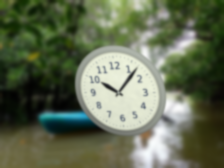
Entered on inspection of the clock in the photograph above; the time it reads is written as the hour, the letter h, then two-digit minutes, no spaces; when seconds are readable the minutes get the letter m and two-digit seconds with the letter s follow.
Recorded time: 10h07
